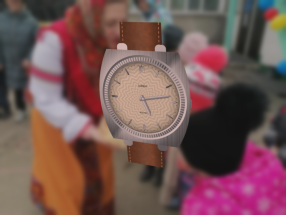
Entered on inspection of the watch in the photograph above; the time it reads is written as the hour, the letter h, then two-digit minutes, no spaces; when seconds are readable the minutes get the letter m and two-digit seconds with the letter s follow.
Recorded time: 5h13
